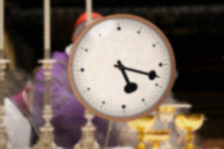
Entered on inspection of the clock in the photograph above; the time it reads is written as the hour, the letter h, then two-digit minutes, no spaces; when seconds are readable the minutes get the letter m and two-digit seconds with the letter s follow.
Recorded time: 5h18
